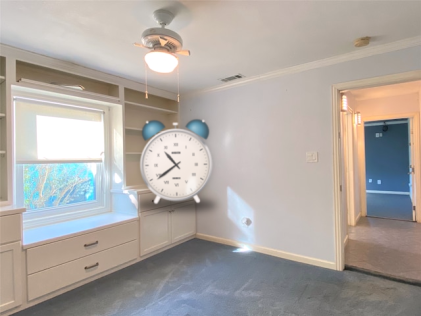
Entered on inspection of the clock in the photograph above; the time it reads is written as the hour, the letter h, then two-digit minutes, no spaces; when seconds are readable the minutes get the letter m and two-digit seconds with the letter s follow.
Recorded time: 10h39
